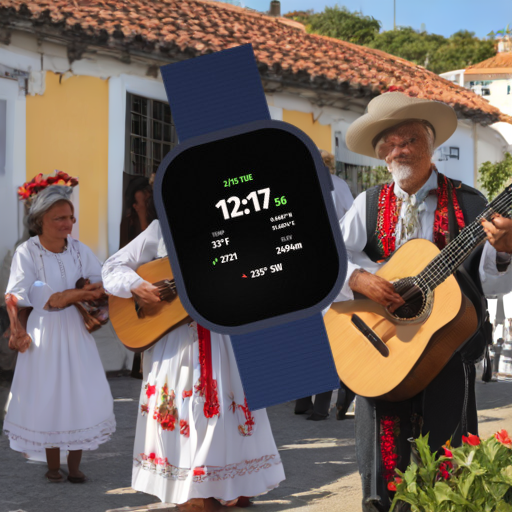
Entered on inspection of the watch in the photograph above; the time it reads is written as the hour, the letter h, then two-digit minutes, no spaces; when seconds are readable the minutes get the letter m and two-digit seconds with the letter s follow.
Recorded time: 12h17m56s
